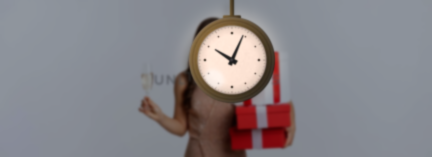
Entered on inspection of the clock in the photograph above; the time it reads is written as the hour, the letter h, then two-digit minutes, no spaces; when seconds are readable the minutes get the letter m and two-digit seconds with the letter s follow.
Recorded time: 10h04
